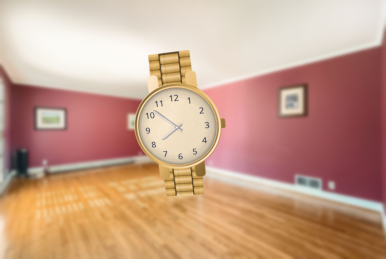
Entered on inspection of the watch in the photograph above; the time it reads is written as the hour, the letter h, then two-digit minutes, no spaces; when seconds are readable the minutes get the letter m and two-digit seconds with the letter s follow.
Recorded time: 7h52
